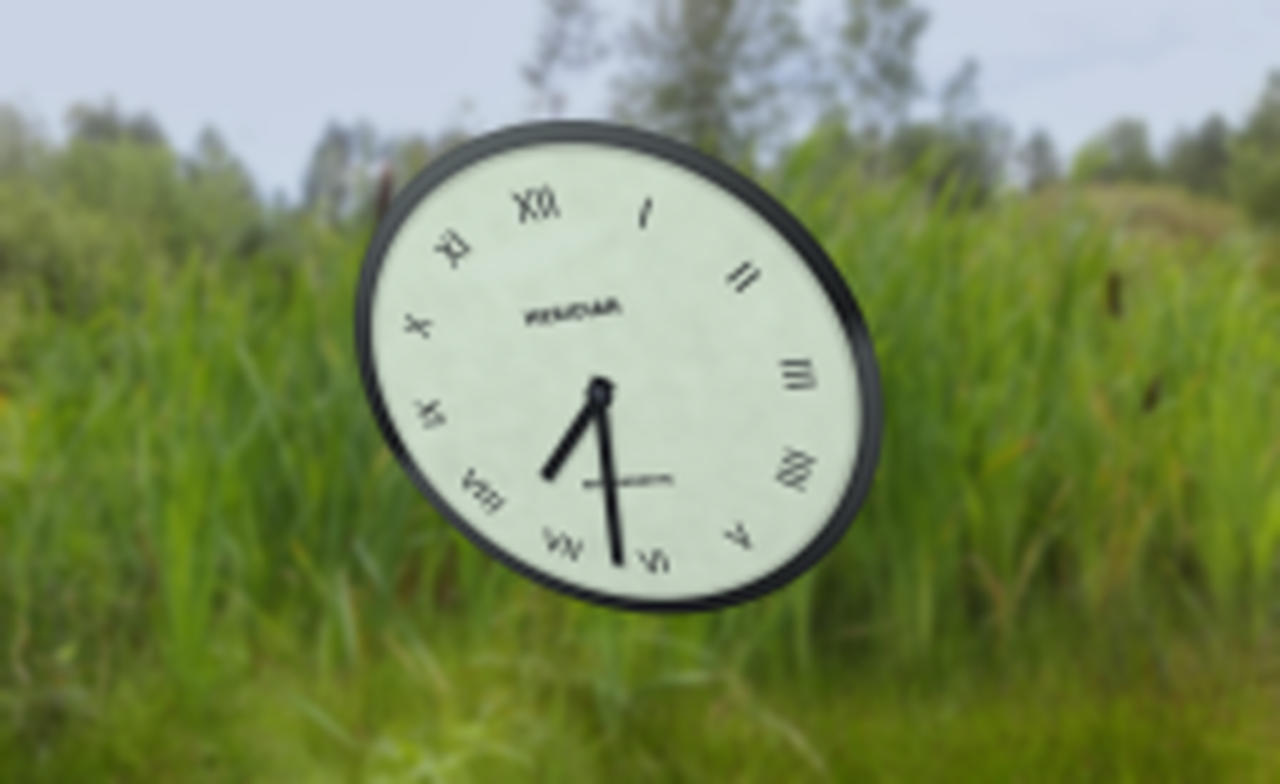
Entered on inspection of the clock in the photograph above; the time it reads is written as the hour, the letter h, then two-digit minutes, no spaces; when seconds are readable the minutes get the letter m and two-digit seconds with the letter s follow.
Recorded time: 7h32
